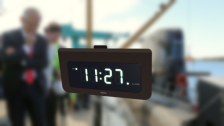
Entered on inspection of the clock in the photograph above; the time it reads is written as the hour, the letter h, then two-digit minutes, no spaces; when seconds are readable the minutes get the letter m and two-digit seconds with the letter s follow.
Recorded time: 11h27
